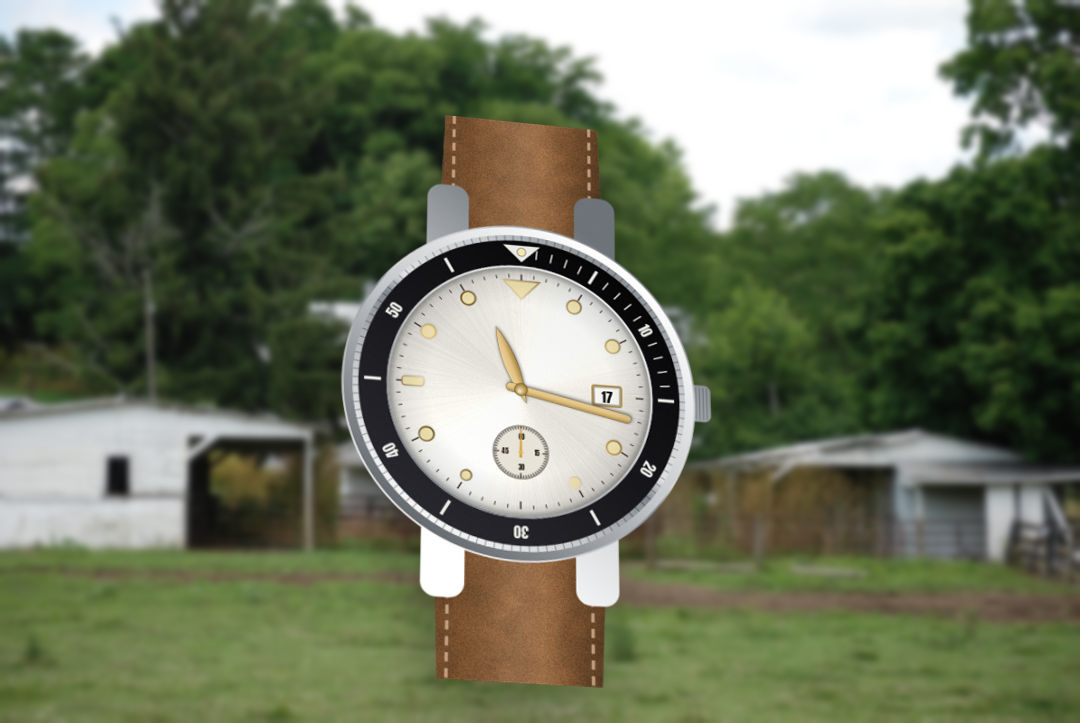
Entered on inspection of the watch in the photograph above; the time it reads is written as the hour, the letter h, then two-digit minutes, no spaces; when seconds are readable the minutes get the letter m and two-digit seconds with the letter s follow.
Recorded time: 11h17
